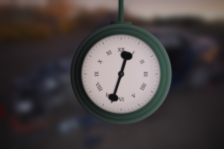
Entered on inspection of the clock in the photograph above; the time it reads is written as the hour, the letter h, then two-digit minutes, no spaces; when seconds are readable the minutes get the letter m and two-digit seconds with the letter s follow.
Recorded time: 12h33
